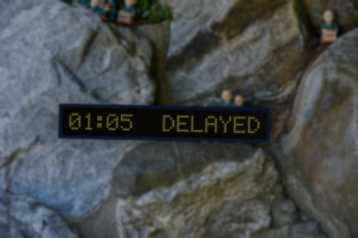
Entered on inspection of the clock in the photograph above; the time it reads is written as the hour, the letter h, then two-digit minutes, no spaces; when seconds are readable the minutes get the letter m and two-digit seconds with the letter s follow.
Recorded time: 1h05
